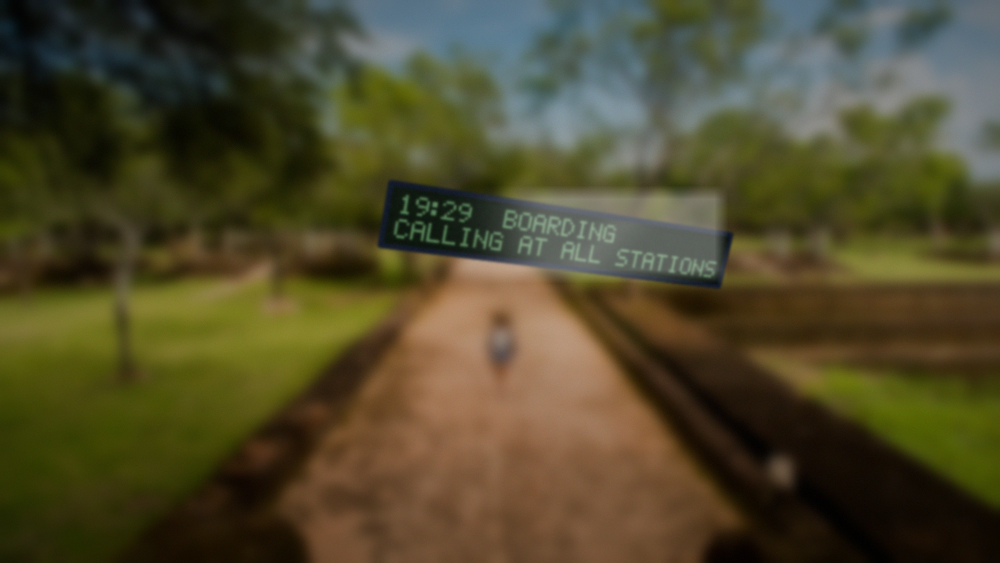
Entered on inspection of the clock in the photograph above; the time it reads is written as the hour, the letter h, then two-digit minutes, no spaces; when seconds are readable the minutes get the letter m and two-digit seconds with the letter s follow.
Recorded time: 19h29
